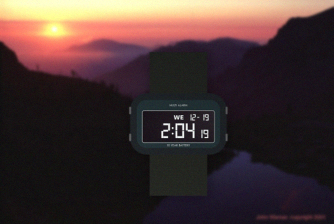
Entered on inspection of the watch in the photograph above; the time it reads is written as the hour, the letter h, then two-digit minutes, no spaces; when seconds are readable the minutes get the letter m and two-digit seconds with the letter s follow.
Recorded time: 2h04m19s
